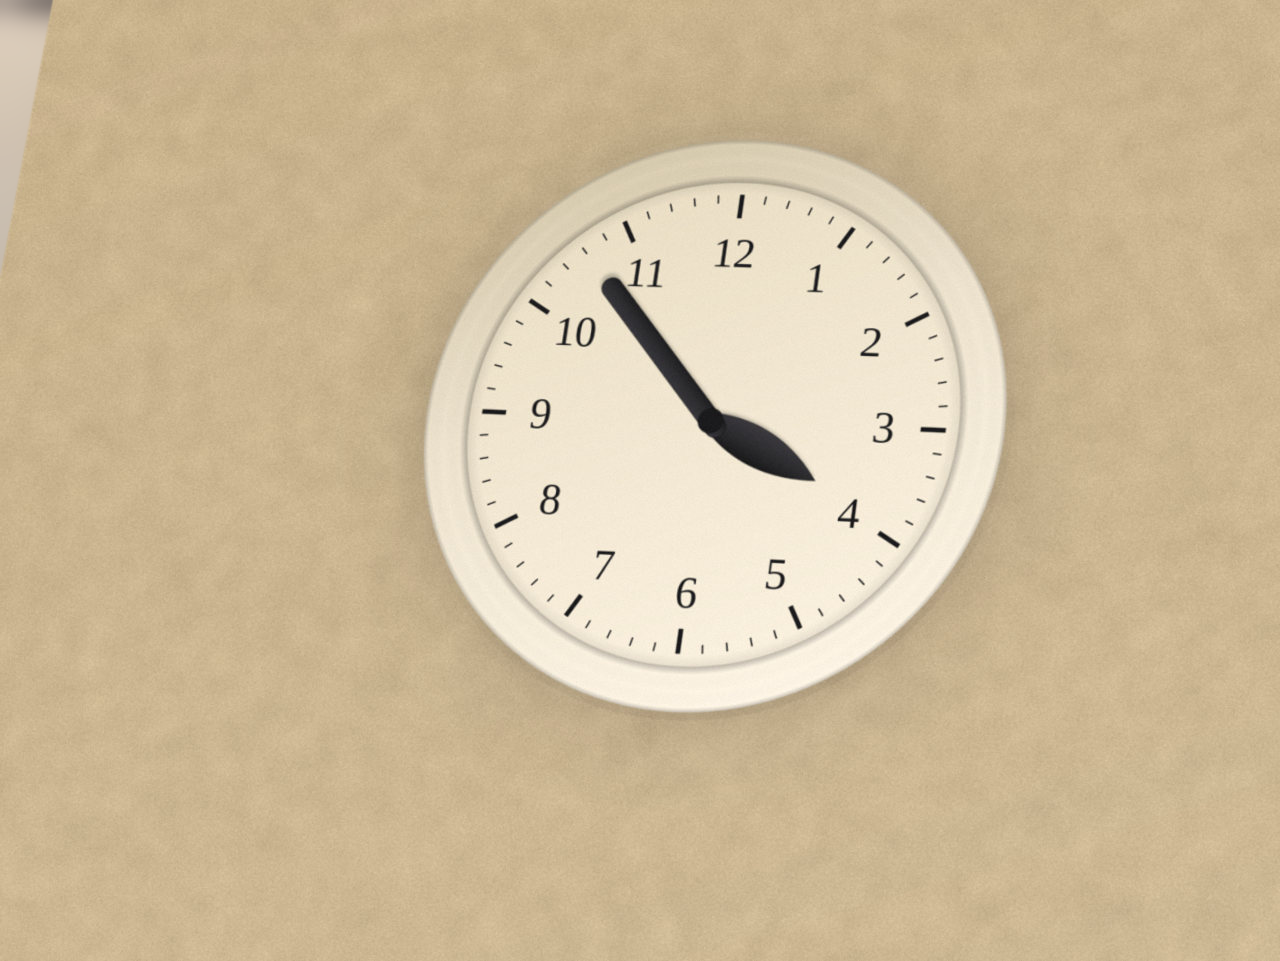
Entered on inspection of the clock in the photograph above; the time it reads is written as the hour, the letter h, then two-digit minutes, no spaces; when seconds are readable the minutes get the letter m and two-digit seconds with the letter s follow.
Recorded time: 3h53
